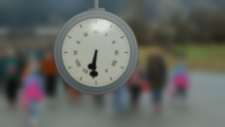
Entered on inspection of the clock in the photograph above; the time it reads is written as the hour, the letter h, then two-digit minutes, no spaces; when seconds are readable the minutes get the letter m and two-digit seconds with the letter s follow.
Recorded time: 6h31
